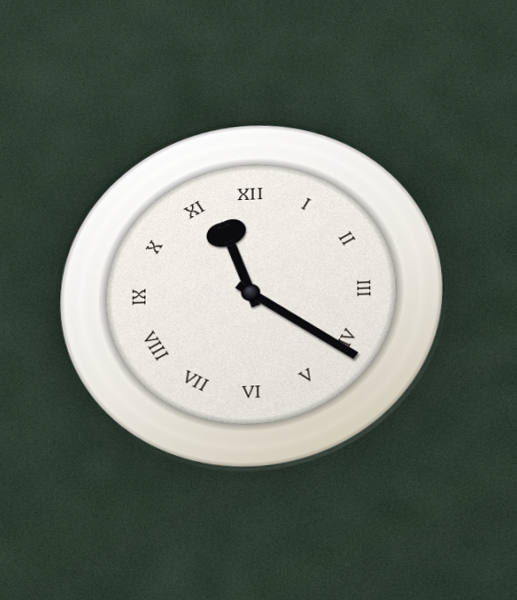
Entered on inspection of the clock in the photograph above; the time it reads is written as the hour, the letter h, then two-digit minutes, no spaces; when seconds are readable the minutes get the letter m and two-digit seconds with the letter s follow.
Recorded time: 11h21
